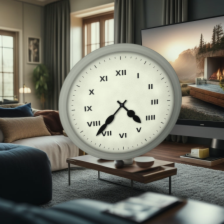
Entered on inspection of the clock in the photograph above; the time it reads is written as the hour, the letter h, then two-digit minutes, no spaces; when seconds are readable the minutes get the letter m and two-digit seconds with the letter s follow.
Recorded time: 4h37
